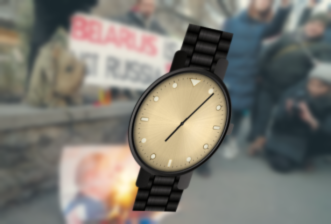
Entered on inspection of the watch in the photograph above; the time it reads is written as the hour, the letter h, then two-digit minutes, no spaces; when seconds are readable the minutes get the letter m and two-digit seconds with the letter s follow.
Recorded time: 7h06
